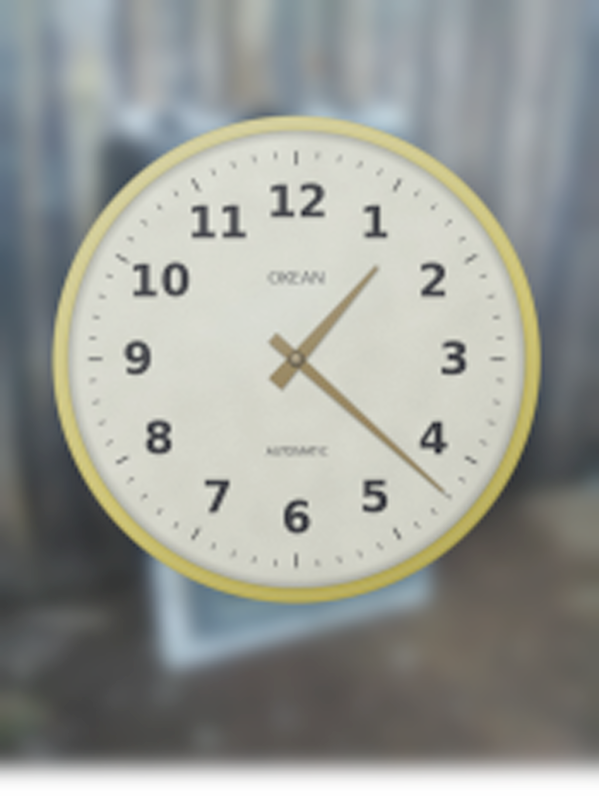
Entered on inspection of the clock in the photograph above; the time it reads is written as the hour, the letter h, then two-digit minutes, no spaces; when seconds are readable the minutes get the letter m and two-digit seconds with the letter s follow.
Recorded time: 1h22
